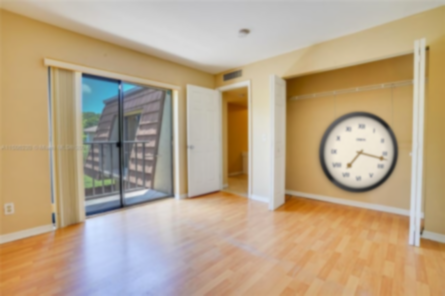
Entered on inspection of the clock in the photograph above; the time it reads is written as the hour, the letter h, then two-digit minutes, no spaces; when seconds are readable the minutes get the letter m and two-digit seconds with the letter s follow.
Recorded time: 7h17
